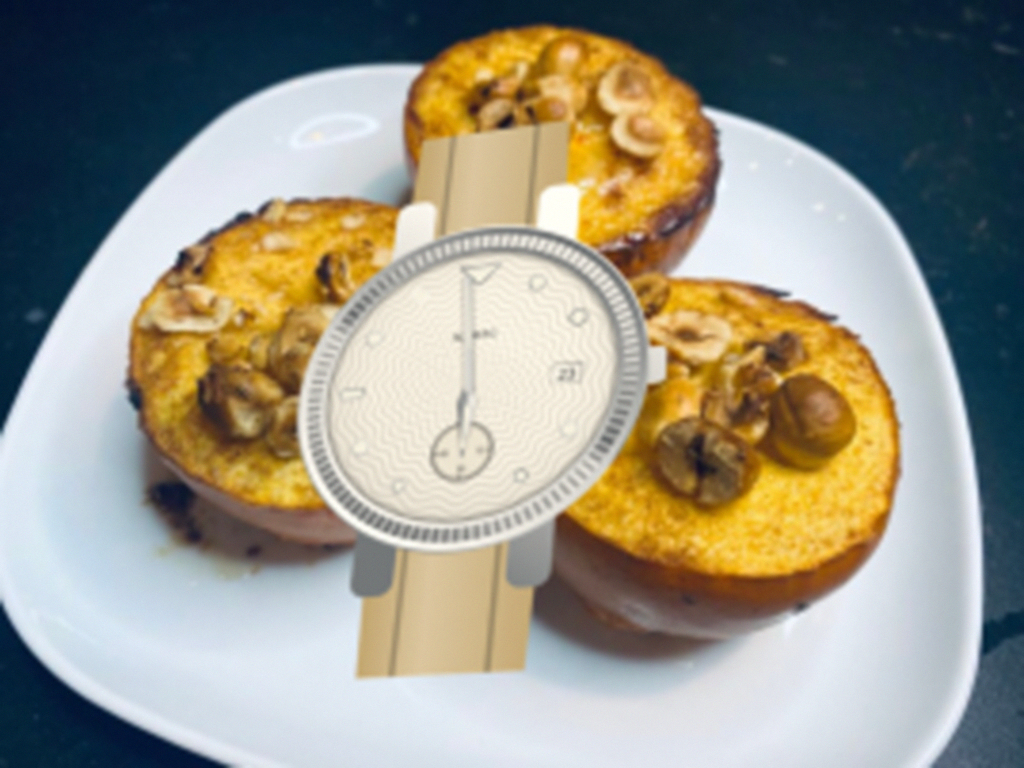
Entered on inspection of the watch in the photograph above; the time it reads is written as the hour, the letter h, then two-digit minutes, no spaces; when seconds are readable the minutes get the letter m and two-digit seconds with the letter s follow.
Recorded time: 5h59
